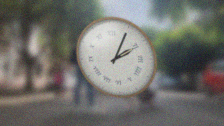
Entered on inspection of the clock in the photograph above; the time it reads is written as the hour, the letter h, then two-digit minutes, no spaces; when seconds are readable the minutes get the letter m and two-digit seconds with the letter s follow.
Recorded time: 2h05
